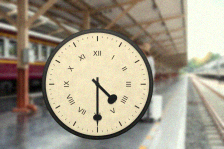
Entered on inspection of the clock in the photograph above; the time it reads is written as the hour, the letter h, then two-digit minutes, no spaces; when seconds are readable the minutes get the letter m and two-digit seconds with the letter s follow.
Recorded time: 4h30
